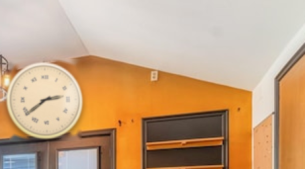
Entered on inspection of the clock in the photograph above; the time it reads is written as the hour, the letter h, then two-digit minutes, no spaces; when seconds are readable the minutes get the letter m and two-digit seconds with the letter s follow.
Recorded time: 2h39
